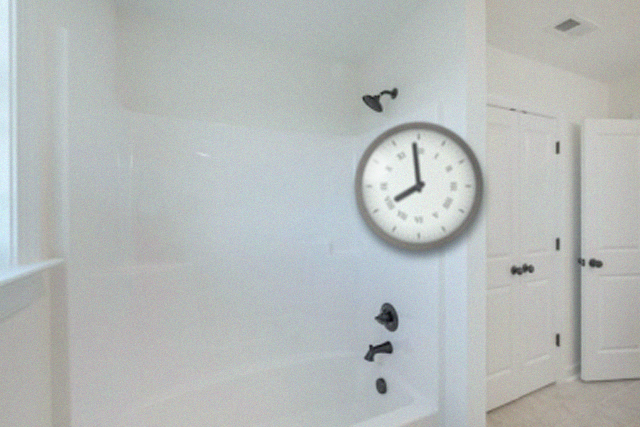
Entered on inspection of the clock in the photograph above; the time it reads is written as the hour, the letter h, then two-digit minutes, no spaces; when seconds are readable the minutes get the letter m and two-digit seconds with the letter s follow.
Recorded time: 7h59
